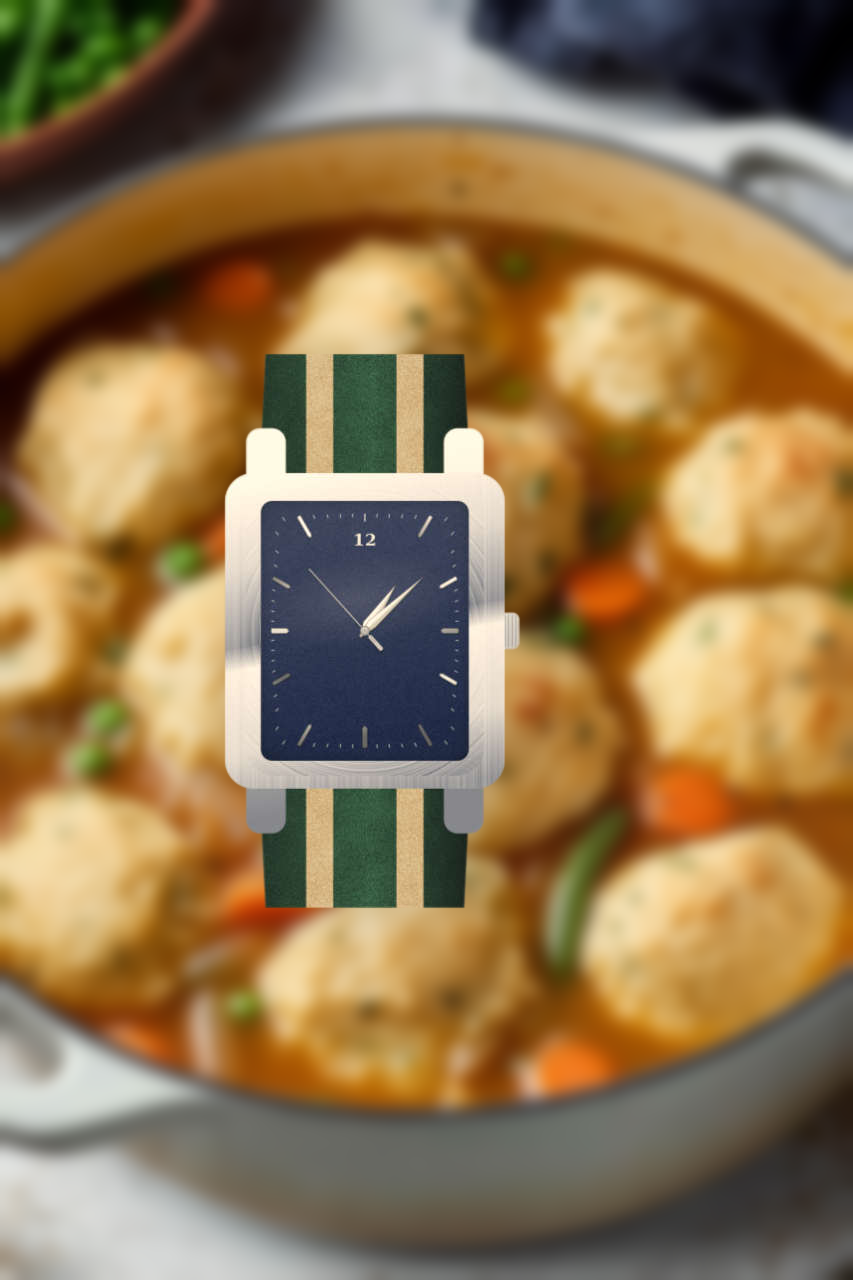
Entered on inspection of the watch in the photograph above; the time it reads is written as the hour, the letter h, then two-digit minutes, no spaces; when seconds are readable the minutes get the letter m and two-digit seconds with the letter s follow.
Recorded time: 1h07m53s
